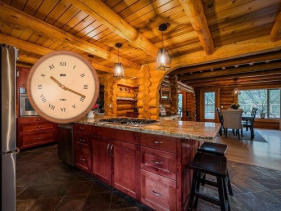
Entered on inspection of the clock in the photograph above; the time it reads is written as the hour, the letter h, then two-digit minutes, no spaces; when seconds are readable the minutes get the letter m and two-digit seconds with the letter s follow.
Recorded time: 10h19
